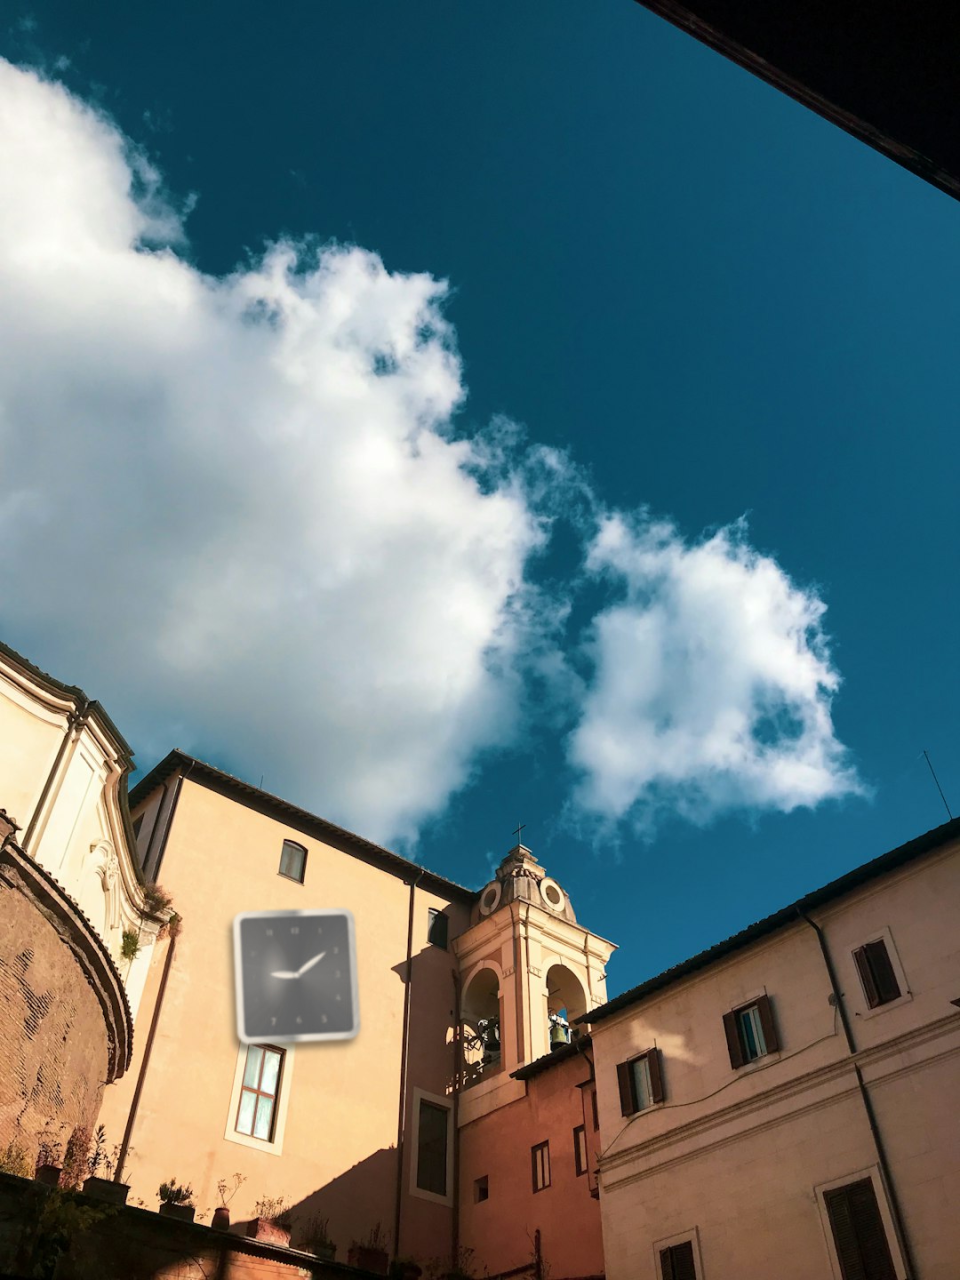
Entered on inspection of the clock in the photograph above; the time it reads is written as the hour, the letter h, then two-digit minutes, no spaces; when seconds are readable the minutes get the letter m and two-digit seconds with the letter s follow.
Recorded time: 9h09
